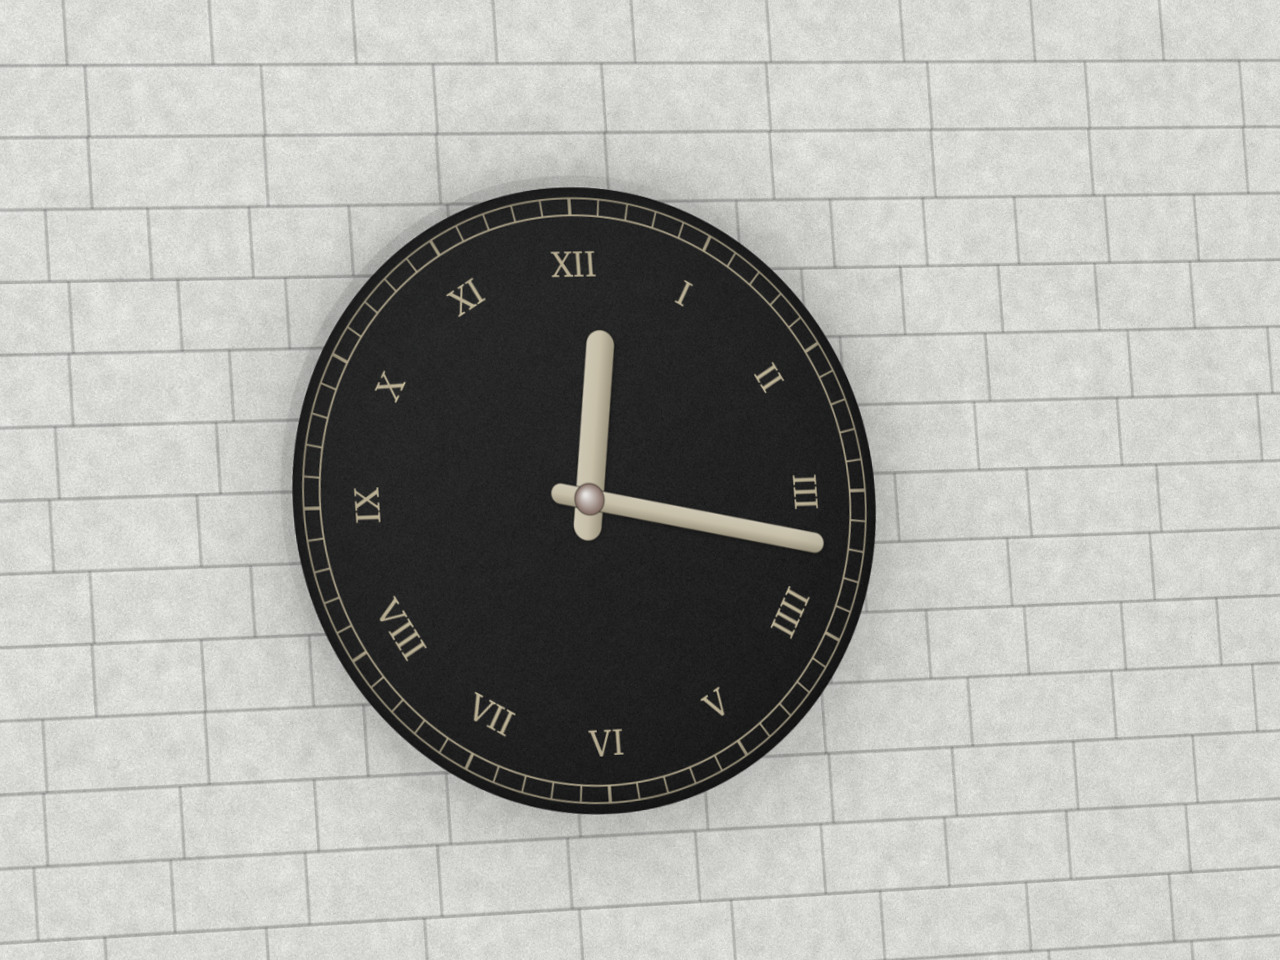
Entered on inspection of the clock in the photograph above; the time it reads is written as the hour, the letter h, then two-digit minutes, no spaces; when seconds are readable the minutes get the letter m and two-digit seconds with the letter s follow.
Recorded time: 12h17
